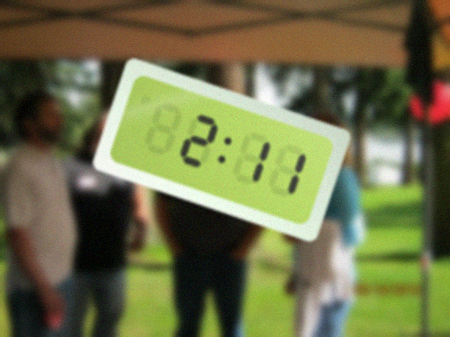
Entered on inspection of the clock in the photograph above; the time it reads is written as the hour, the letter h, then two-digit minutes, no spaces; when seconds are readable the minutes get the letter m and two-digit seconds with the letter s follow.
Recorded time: 2h11
